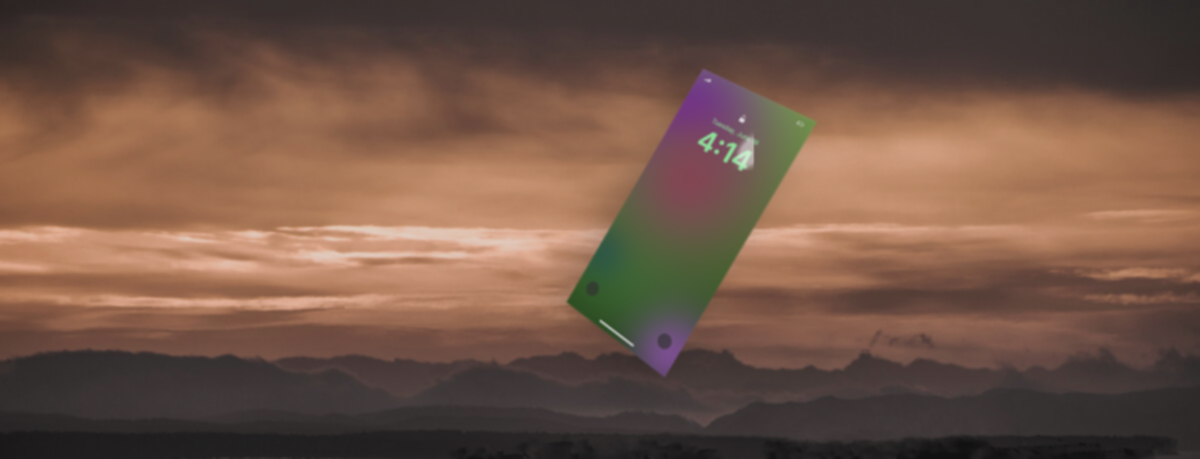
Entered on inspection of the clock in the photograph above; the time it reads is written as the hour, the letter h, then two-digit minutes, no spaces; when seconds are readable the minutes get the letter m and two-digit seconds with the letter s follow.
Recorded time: 4h14
